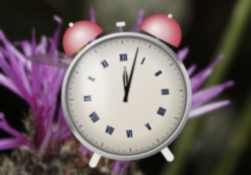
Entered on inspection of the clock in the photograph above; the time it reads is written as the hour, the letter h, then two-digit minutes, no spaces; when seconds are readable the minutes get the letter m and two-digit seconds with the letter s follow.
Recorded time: 12h03
